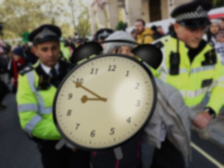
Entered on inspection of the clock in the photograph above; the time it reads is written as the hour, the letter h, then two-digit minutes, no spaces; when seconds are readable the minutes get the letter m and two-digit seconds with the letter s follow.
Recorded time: 8h49
